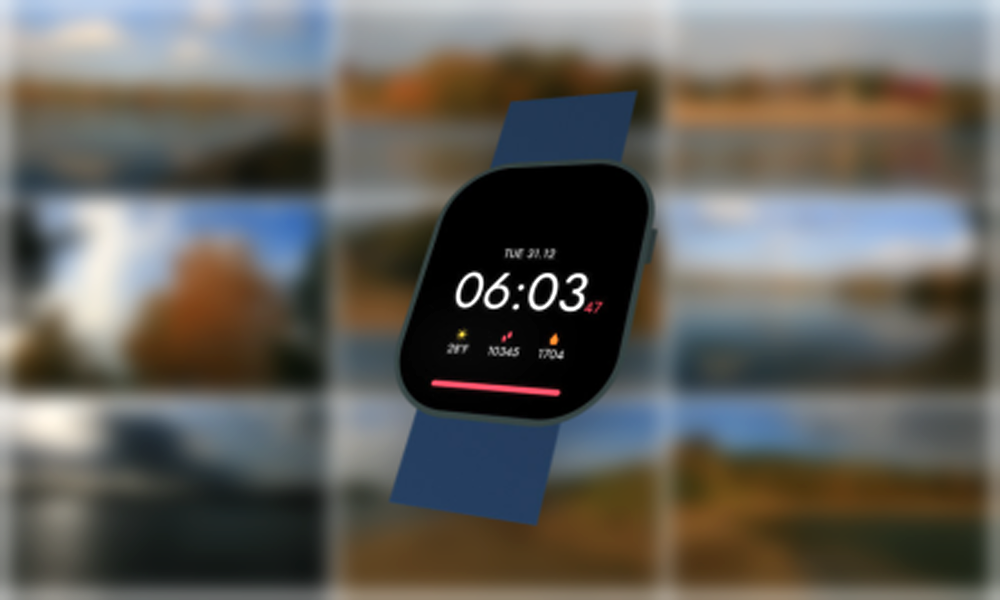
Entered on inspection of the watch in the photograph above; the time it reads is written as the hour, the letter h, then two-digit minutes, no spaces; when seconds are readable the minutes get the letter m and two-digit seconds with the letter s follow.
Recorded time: 6h03
